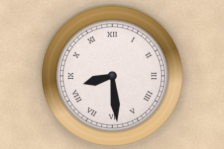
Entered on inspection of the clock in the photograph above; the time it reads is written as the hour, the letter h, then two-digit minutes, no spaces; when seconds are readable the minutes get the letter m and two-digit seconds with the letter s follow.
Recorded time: 8h29
